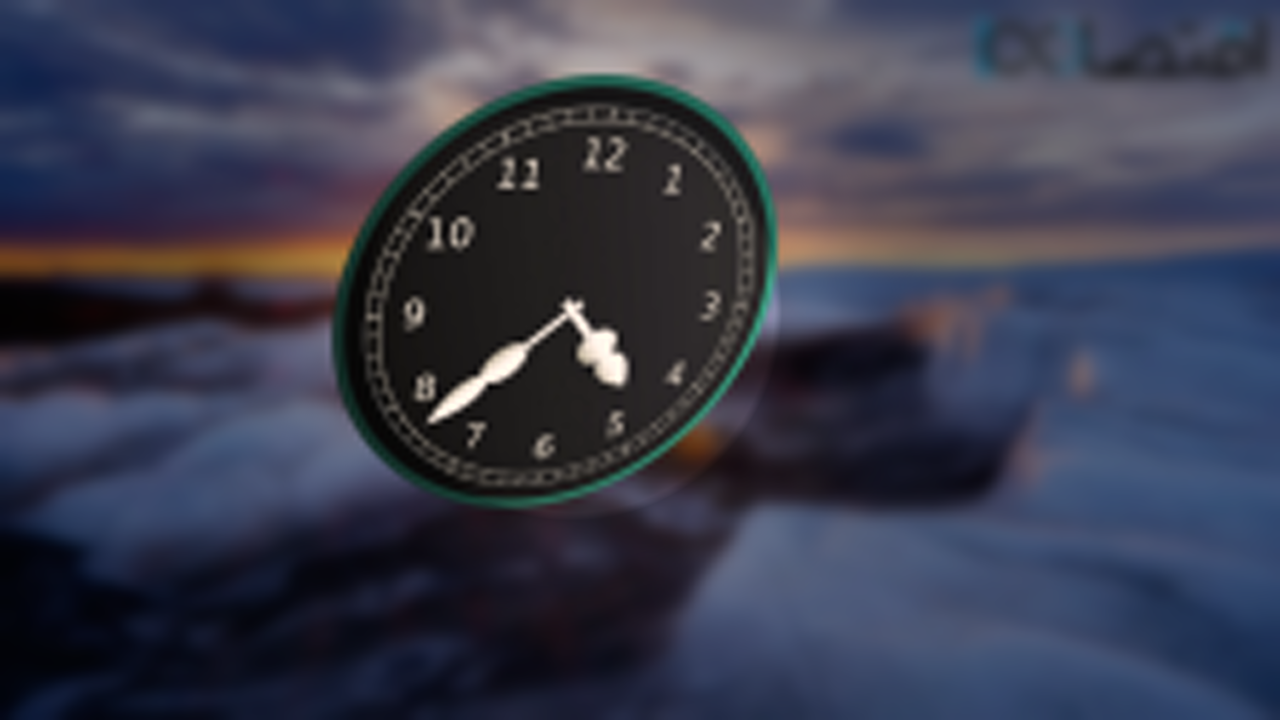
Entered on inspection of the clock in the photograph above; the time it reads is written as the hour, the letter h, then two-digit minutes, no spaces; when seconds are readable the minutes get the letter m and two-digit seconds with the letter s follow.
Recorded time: 4h38
